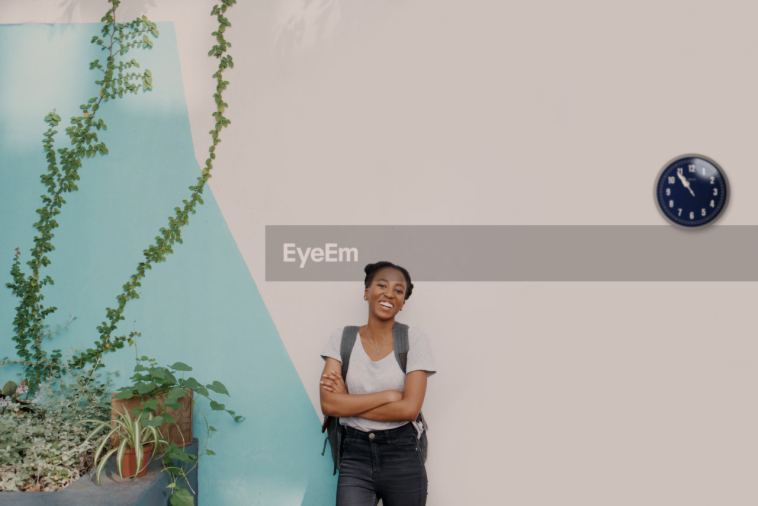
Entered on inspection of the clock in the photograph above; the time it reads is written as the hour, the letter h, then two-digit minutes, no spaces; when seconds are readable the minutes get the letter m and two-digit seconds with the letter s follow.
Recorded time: 10h54
